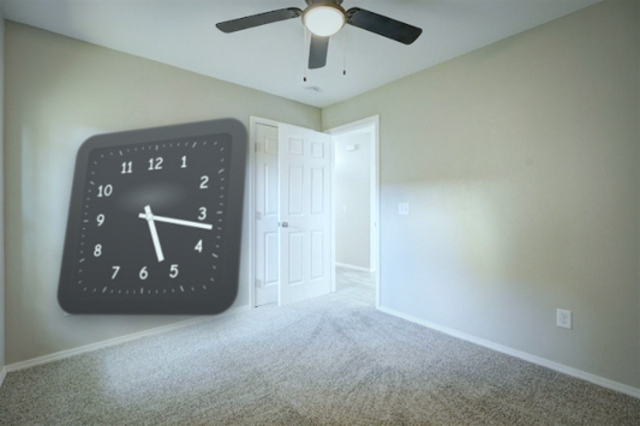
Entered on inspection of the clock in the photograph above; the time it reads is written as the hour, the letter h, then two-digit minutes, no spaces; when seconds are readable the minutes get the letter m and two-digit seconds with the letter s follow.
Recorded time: 5h17
